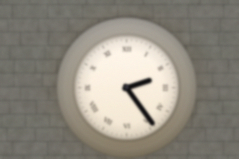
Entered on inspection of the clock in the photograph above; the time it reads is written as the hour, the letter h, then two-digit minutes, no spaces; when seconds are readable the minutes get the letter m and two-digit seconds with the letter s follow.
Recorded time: 2h24
